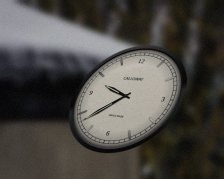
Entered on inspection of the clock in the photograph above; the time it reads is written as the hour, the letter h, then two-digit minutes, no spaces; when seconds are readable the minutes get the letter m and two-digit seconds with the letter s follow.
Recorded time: 9h38
